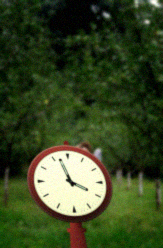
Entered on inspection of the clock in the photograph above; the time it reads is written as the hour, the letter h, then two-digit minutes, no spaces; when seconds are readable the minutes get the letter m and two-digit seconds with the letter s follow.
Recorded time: 3h57
